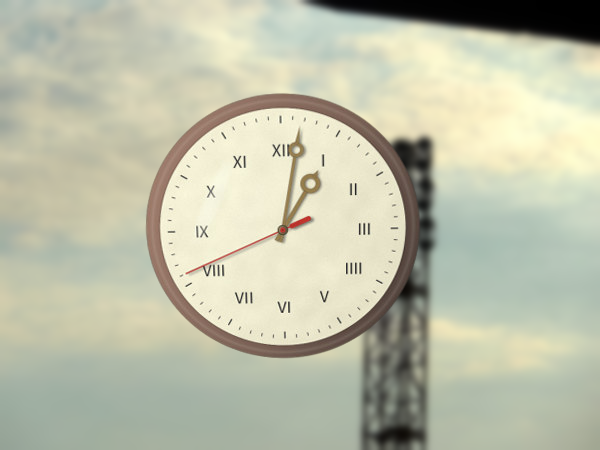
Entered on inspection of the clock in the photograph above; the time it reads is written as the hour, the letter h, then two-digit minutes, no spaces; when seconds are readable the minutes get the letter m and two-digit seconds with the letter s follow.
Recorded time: 1h01m41s
